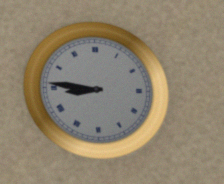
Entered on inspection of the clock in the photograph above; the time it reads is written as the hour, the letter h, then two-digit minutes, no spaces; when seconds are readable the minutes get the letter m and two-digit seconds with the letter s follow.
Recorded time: 8h46
